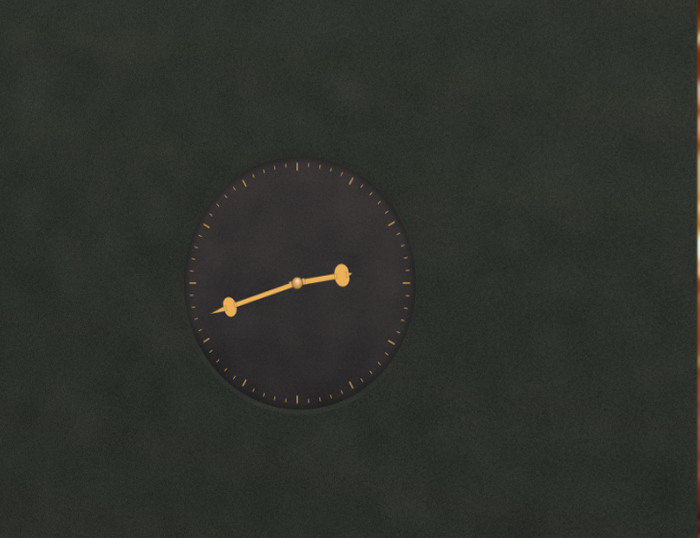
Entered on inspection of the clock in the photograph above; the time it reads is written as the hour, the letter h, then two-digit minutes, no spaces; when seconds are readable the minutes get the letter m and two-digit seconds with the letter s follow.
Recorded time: 2h42
